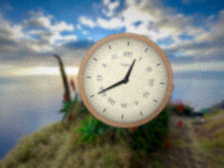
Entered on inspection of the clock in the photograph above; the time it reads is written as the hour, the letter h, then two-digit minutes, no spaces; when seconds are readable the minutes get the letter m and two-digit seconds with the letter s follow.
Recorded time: 12h40
